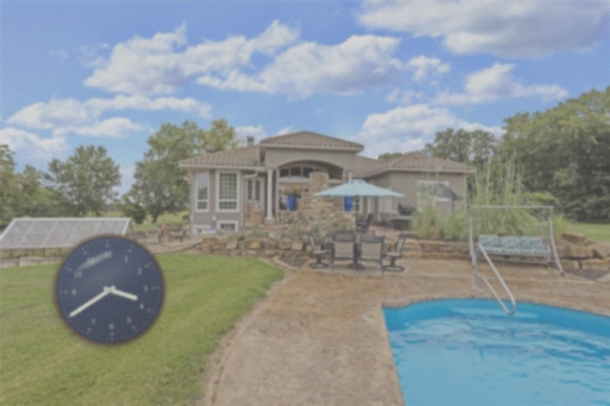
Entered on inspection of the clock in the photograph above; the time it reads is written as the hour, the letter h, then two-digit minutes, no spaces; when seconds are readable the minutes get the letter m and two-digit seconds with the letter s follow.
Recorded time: 3h40
